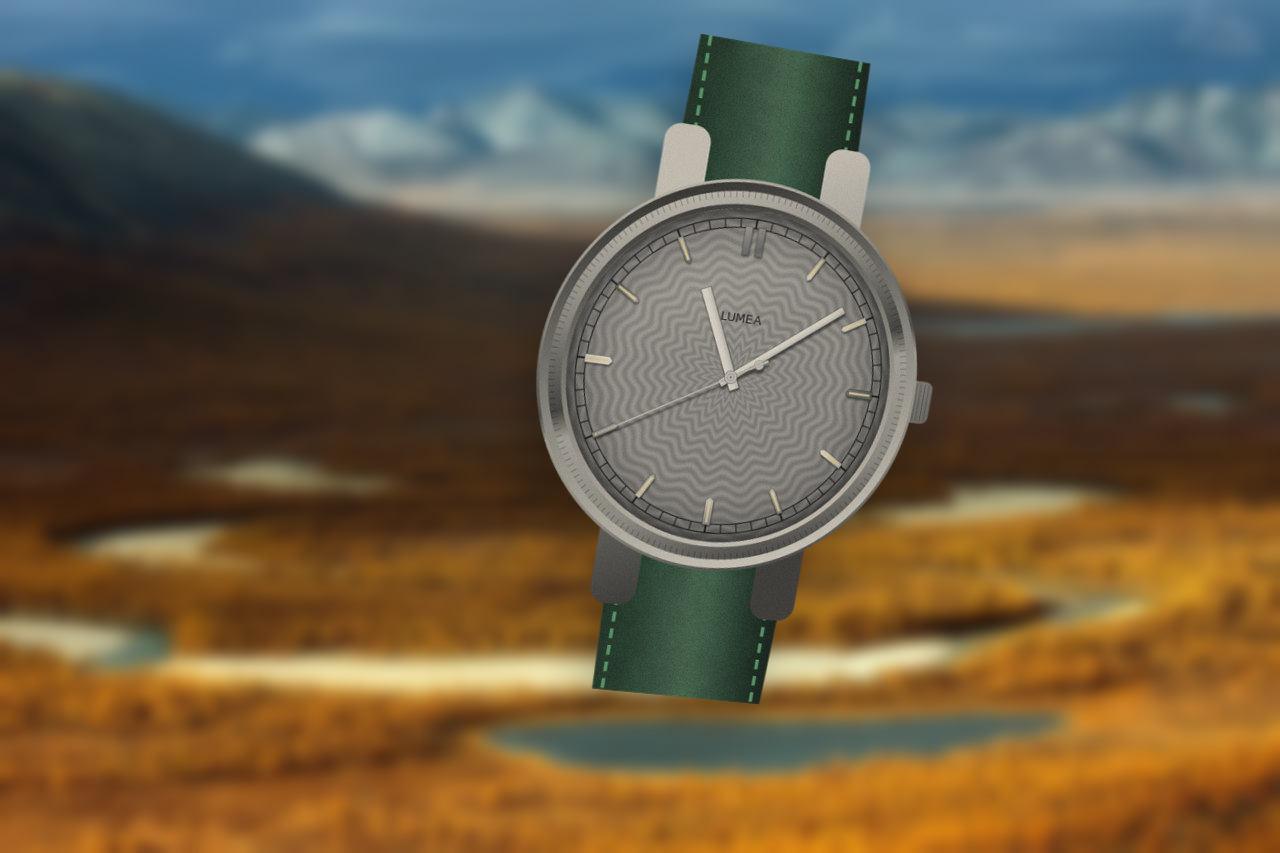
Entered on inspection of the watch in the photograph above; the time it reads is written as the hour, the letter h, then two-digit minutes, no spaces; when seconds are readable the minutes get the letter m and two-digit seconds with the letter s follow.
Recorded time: 11h08m40s
